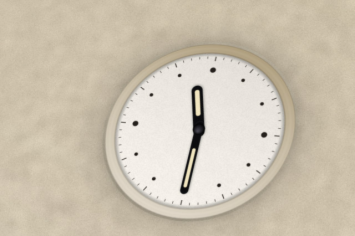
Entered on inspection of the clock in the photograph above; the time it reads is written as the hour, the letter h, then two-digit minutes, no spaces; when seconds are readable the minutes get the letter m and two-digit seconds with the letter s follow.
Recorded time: 11h30
